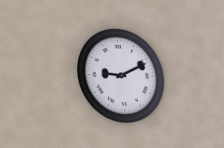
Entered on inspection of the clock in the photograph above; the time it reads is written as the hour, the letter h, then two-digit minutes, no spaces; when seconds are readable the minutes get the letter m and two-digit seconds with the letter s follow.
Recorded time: 9h11
